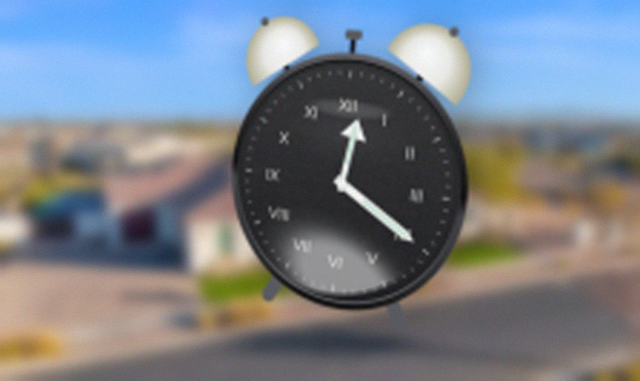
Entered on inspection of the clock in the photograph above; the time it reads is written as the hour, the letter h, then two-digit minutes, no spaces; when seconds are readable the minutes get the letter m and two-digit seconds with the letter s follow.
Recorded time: 12h20
